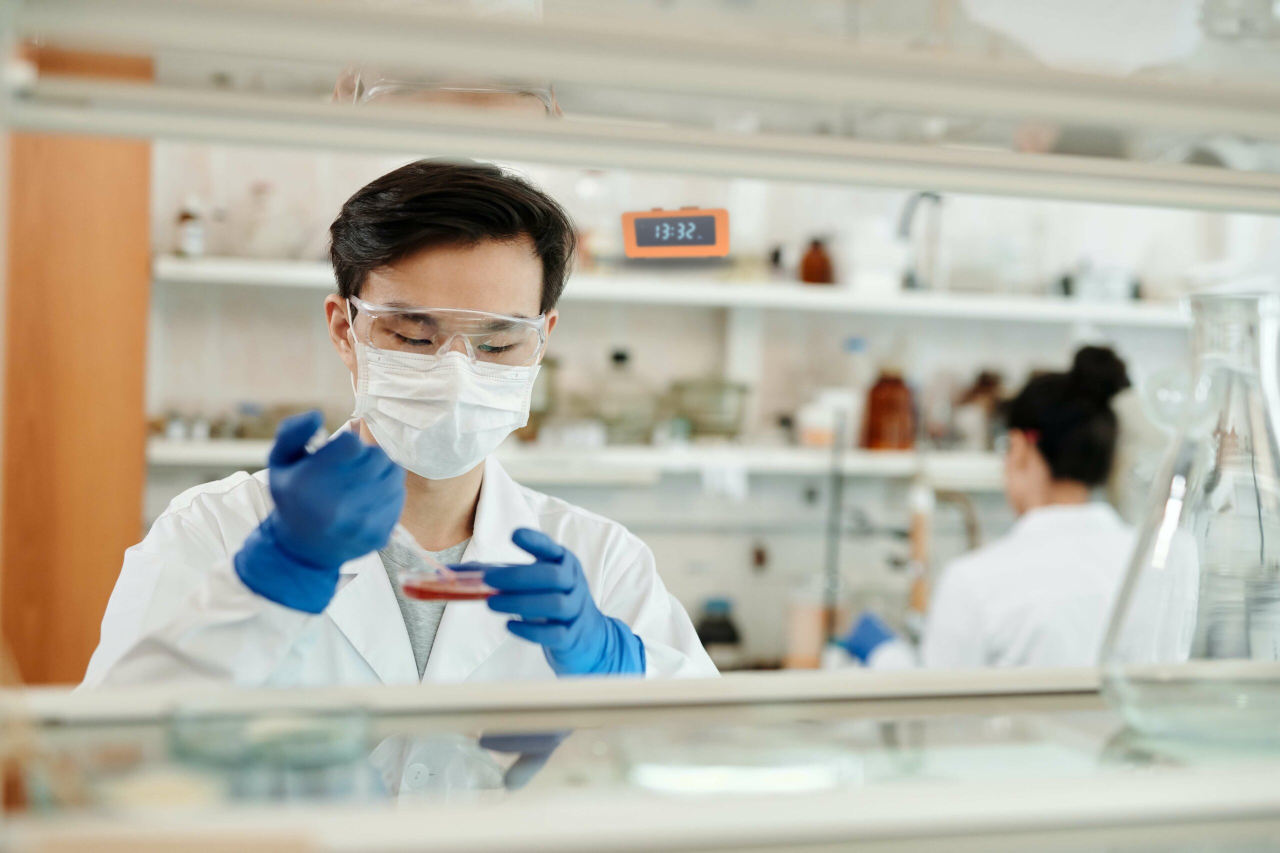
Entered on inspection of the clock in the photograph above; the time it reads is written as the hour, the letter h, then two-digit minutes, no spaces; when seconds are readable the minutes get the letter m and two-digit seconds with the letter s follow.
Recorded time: 13h32
